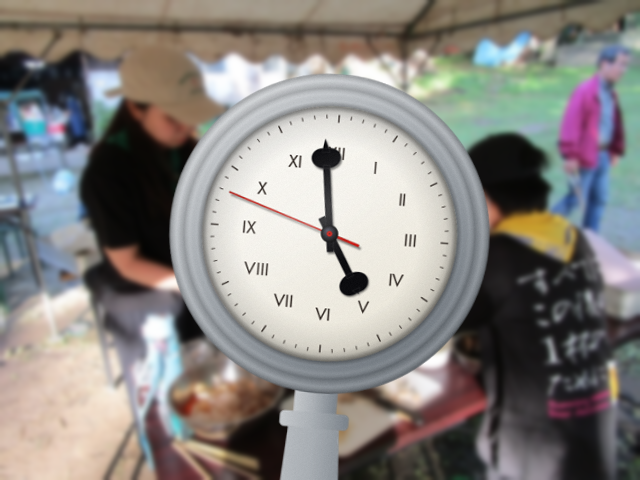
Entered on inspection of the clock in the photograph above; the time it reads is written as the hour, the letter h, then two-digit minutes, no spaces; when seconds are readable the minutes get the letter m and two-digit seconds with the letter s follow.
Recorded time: 4h58m48s
